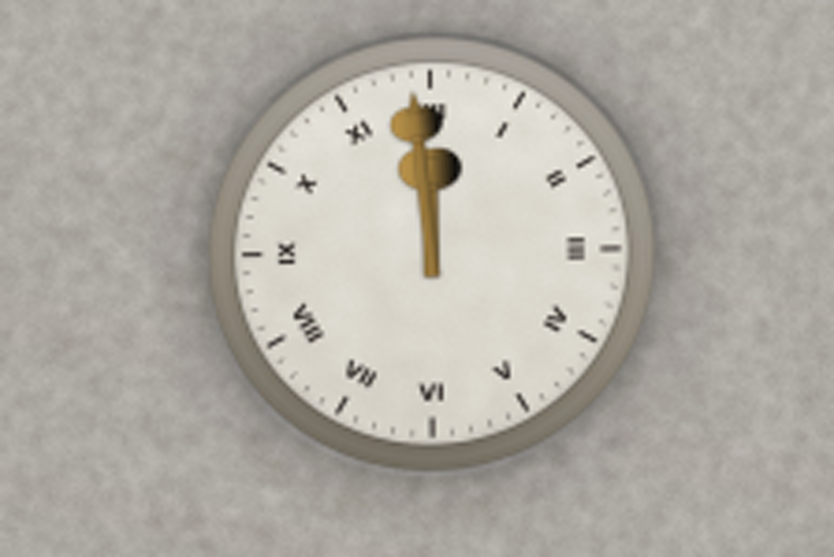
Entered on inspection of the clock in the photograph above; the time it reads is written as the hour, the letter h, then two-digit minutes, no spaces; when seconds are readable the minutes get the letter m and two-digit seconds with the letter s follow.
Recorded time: 11h59
